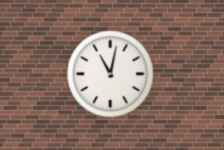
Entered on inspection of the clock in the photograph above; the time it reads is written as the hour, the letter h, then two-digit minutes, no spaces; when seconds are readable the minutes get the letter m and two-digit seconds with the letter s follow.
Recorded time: 11h02
